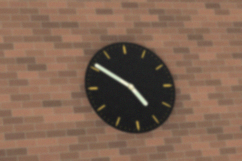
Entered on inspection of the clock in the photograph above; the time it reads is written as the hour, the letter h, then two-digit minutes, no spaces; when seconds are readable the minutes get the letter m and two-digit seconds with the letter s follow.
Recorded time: 4h51
